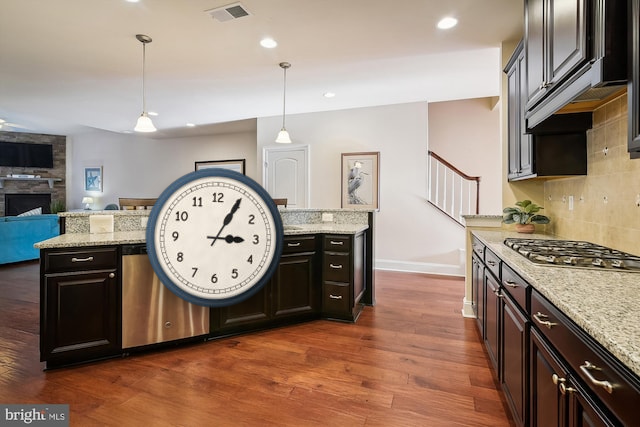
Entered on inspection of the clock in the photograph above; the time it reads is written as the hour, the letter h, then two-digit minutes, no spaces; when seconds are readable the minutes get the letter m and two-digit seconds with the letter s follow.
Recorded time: 3h05
